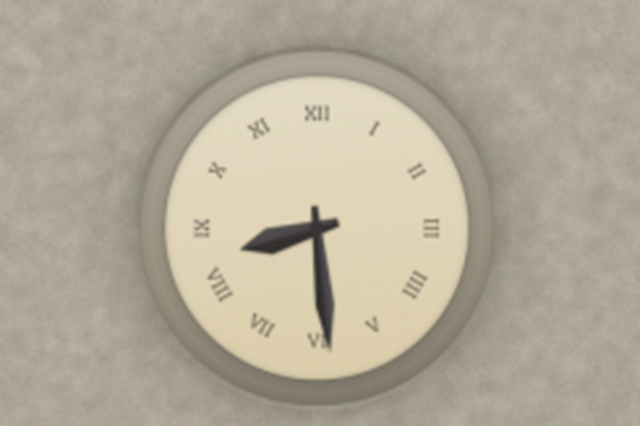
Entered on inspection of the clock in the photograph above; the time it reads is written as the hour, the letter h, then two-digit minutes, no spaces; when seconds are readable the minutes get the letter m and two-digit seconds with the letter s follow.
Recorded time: 8h29
